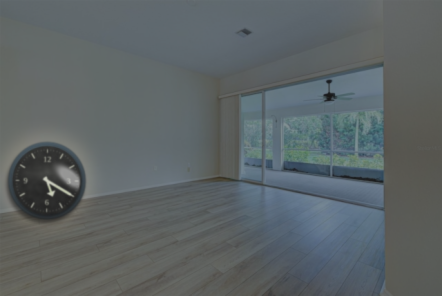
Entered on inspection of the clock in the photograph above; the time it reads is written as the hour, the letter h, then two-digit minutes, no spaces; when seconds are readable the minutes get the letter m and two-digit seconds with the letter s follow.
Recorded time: 5h20
